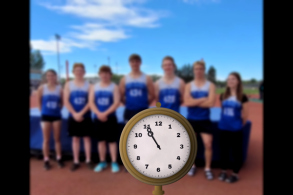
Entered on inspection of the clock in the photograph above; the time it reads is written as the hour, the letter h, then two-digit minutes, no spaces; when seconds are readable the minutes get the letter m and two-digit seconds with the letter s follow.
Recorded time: 10h55
